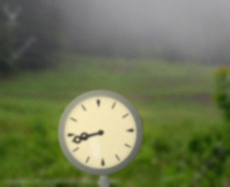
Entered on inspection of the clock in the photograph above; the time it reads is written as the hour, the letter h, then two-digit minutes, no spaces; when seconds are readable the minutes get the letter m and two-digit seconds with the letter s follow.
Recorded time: 8h43
